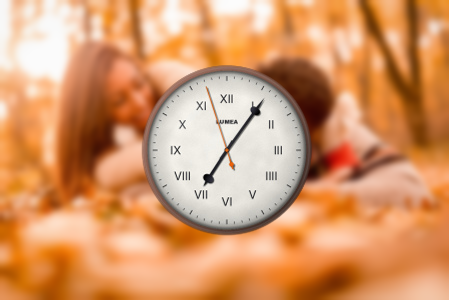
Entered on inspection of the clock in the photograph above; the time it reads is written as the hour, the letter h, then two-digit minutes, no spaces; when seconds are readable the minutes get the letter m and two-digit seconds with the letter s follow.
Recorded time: 7h05m57s
